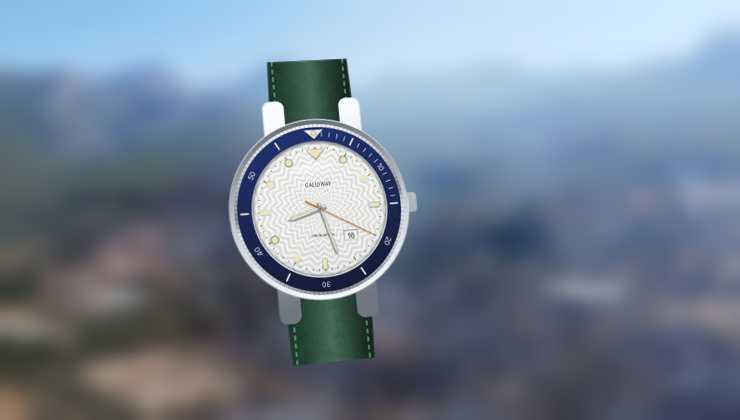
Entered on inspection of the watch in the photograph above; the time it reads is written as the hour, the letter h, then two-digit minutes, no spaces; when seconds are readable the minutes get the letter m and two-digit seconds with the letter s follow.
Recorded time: 8h27m20s
